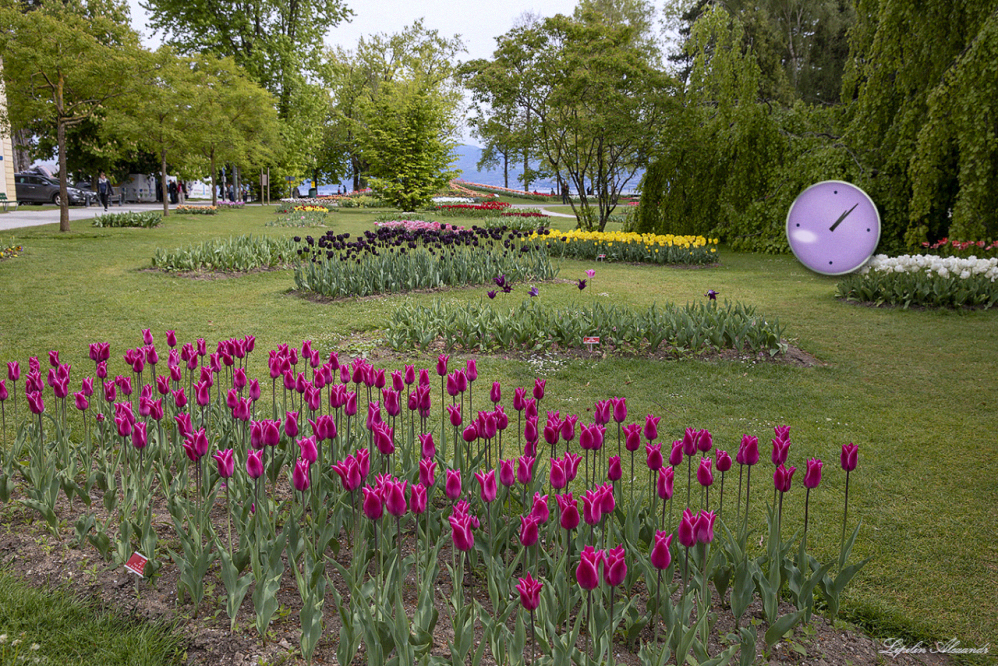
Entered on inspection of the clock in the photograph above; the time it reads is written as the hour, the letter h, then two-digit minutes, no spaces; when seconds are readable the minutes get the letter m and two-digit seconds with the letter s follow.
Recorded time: 1h07
